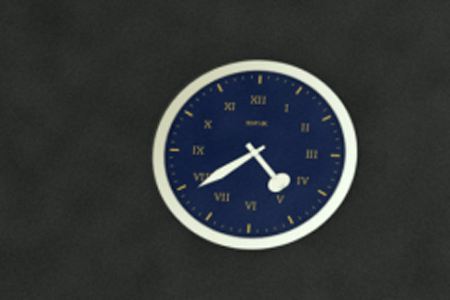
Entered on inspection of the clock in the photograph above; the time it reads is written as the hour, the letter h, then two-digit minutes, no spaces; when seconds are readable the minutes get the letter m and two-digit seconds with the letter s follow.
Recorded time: 4h39
